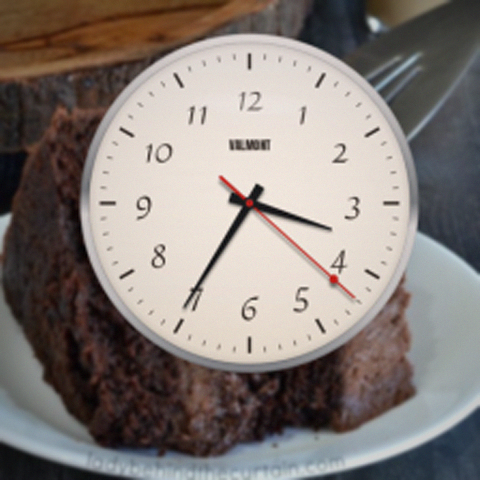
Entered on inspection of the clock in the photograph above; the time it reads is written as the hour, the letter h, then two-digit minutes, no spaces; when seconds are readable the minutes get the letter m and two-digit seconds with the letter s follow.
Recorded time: 3h35m22s
